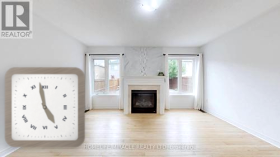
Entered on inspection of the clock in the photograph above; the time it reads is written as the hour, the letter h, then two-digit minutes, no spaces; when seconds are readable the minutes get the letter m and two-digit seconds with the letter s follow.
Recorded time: 4h58
